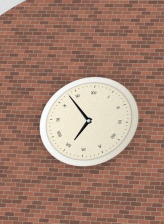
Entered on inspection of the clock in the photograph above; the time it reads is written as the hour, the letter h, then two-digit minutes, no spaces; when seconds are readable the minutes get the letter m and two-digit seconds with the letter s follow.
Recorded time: 6h53
